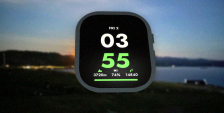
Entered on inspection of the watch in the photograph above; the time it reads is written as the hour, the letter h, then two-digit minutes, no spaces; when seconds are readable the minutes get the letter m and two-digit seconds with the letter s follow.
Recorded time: 3h55
